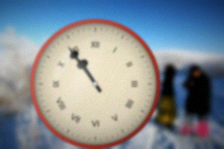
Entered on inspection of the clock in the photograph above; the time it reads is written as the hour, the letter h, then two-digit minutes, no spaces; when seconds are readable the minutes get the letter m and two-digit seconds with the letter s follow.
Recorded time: 10h54
